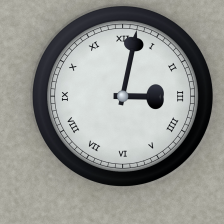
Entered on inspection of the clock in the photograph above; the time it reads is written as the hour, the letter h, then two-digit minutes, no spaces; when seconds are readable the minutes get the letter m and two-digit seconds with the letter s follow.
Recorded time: 3h02
